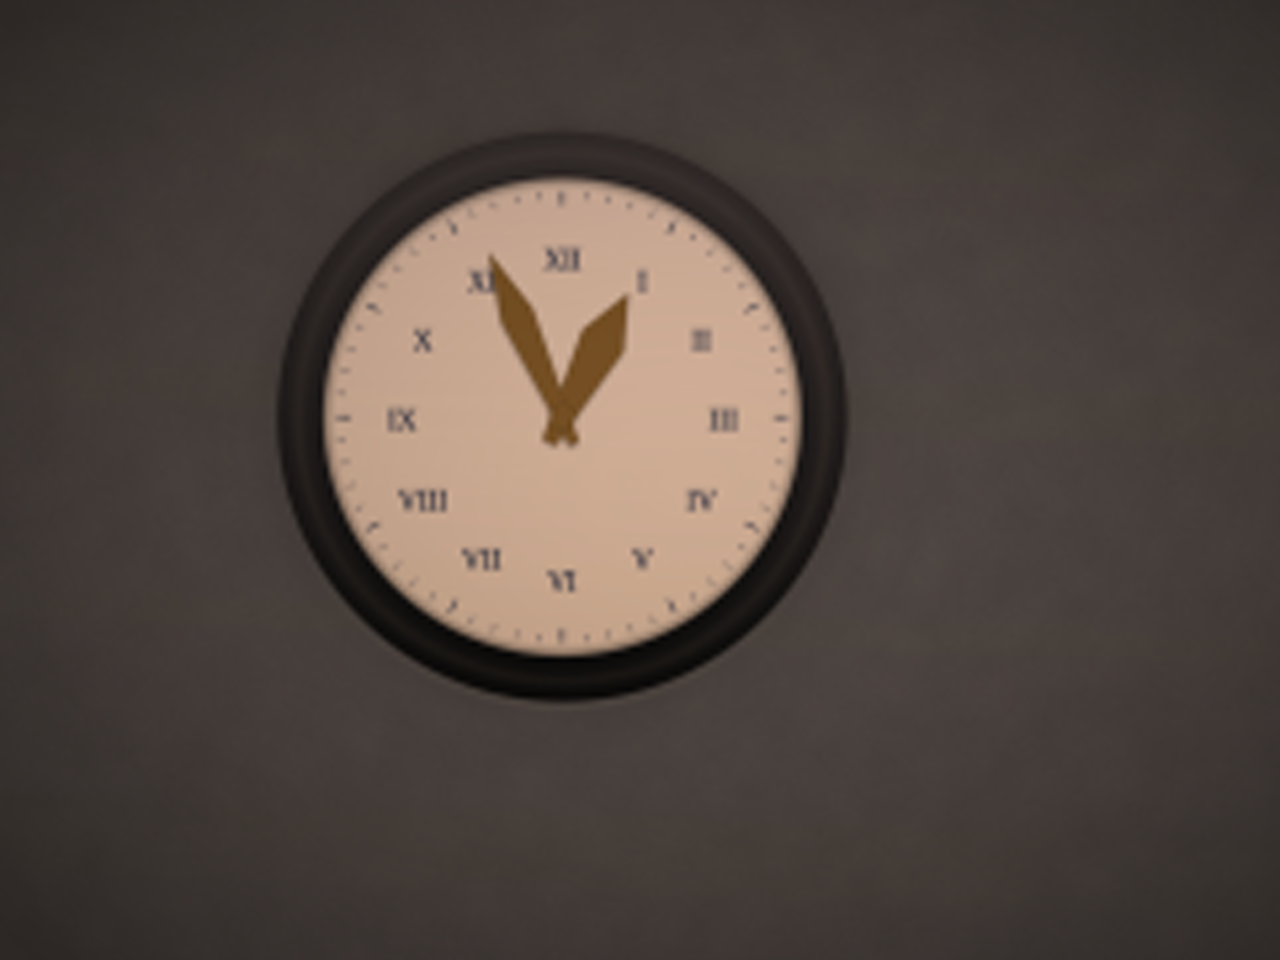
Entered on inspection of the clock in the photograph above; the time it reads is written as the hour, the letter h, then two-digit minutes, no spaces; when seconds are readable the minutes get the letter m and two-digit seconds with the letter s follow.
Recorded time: 12h56
